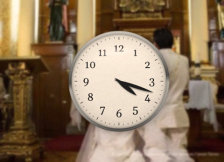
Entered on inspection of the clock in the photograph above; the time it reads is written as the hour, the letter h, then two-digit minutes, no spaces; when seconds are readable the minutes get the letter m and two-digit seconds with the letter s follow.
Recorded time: 4h18
